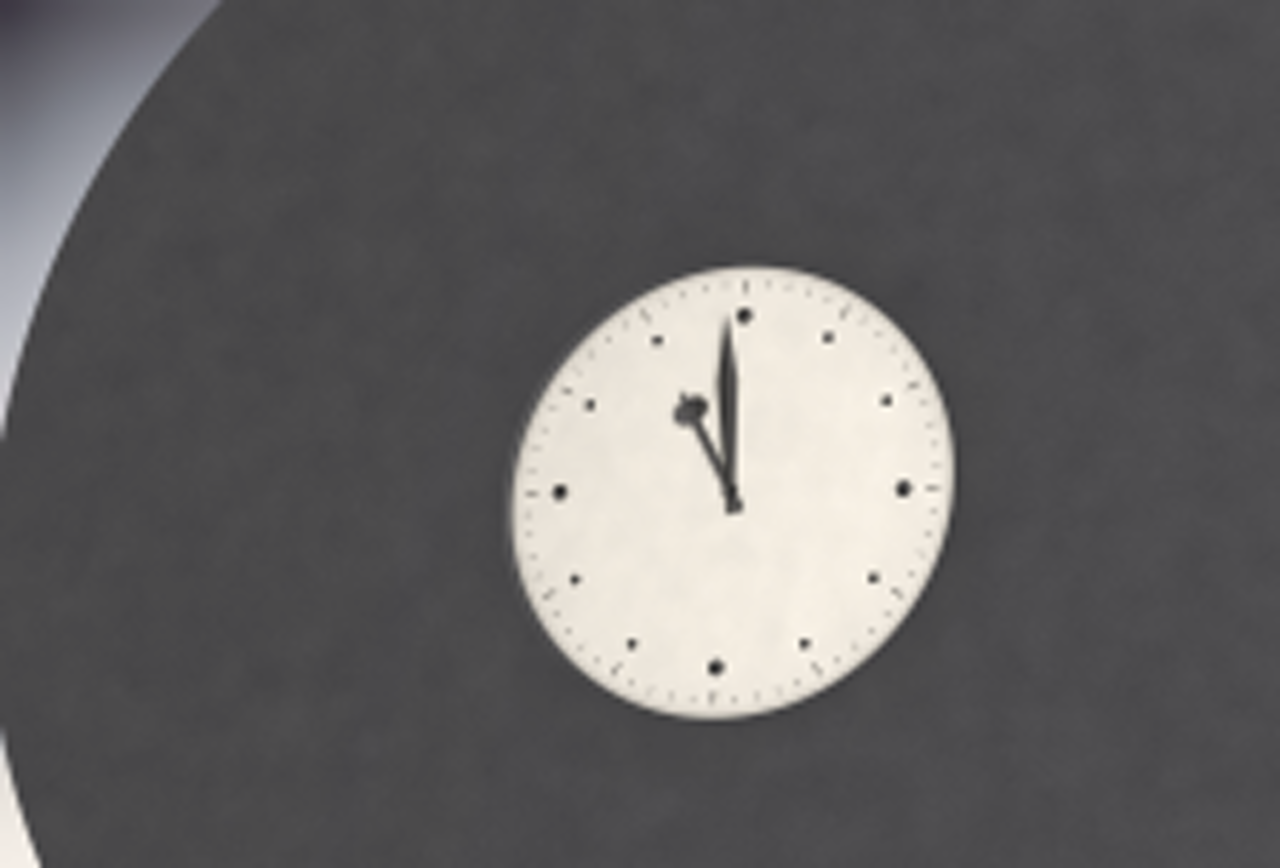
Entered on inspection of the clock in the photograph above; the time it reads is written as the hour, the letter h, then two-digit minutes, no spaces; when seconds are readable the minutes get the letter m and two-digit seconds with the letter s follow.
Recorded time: 10h59
